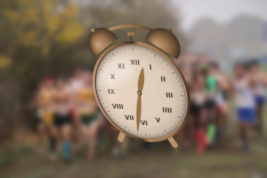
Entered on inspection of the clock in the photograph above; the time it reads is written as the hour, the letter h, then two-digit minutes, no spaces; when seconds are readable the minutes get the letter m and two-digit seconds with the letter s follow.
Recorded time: 12h32
